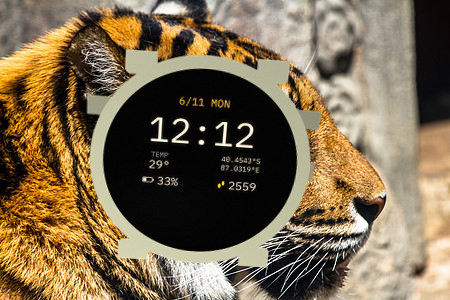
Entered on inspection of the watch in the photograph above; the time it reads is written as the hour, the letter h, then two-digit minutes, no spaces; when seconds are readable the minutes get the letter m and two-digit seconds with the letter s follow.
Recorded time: 12h12
